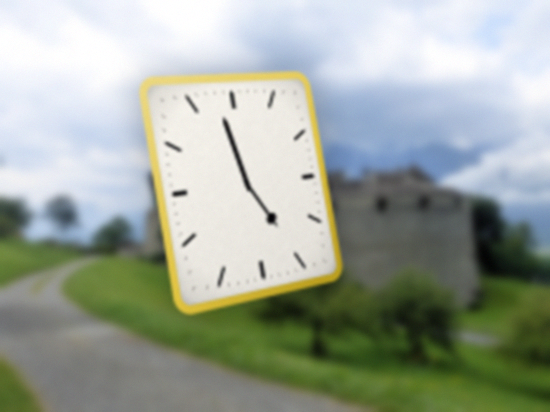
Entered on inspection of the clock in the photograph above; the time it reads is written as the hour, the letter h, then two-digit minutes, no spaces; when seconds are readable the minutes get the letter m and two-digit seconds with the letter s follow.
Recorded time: 4h58
